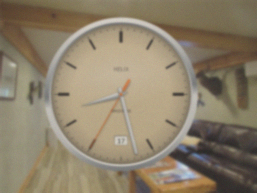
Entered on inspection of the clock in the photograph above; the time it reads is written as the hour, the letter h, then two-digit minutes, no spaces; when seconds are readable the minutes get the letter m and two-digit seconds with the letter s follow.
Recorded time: 8h27m35s
